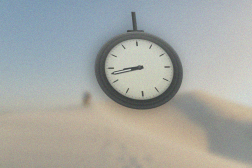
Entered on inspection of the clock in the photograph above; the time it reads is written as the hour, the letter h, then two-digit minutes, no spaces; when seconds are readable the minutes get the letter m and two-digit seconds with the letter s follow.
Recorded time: 8h43
